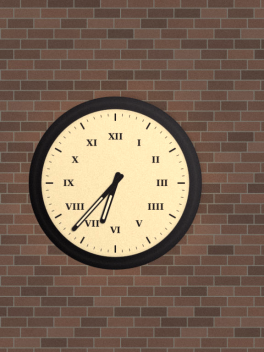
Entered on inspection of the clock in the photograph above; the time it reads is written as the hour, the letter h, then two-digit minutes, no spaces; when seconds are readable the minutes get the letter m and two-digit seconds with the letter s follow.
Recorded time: 6h37
